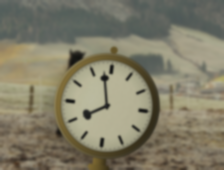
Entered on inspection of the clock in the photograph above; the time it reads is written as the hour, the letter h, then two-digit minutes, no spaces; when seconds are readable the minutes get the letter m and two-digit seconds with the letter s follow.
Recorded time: 7h58
